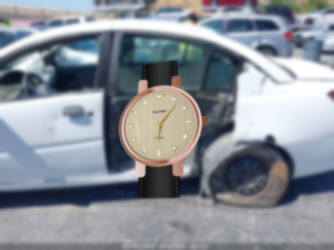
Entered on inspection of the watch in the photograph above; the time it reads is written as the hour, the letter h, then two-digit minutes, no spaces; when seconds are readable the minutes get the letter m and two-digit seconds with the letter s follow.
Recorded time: 6h07
